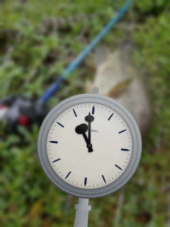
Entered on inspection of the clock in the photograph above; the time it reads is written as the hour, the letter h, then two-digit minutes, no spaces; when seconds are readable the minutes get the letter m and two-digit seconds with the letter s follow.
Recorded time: 10h59
